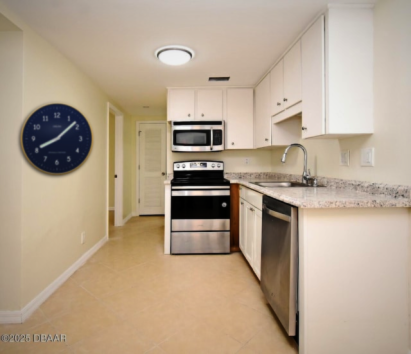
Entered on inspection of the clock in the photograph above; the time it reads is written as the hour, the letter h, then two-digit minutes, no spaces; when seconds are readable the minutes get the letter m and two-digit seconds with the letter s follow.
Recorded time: 8h08
